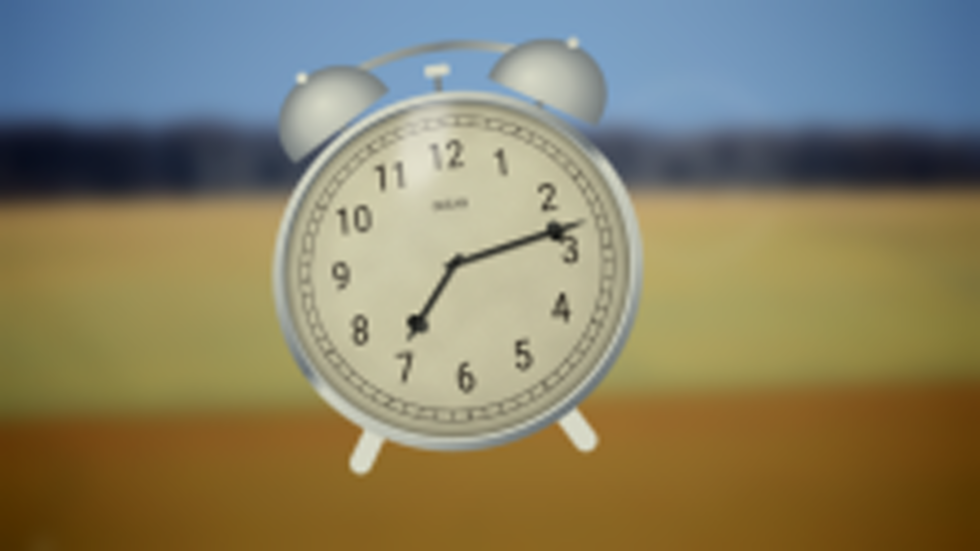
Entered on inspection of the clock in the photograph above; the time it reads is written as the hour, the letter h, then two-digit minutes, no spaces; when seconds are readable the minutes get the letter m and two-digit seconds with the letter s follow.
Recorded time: 7h13
